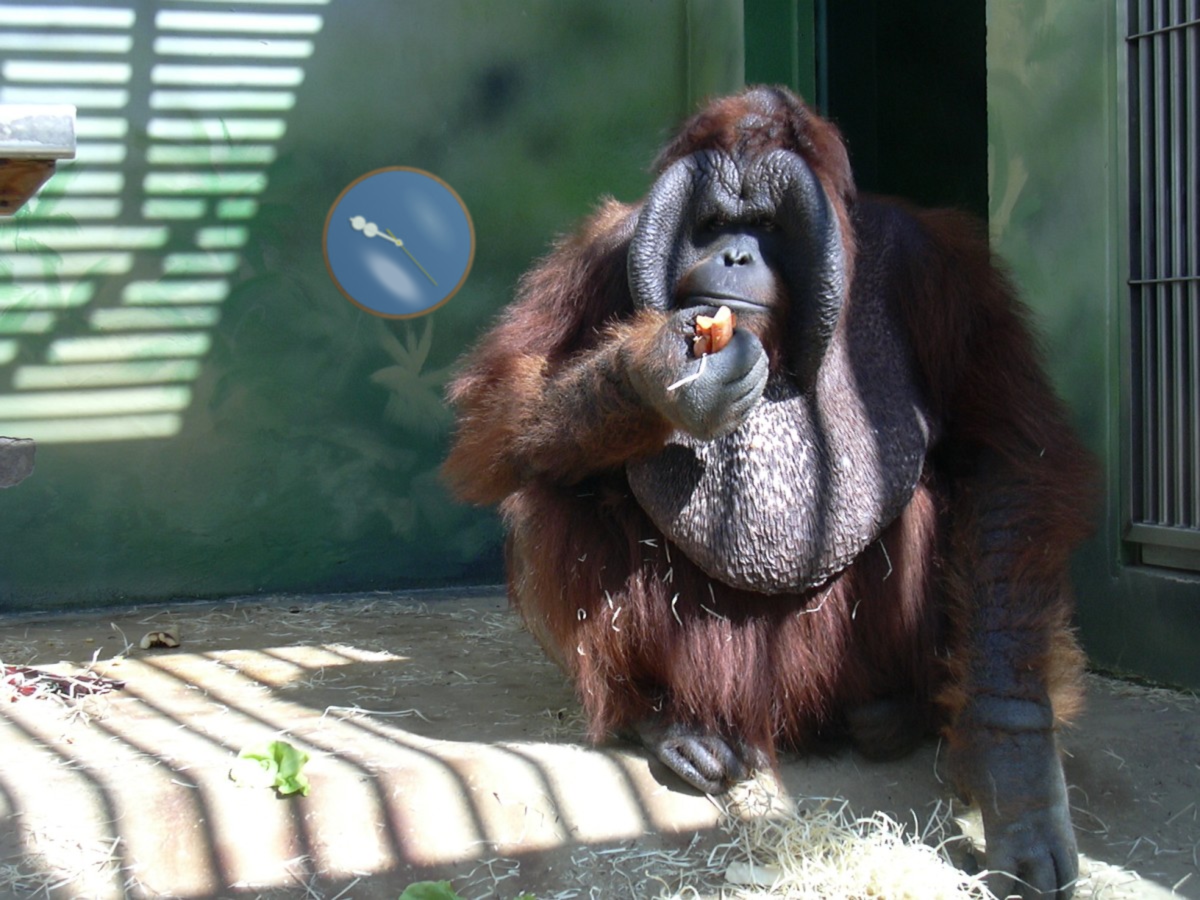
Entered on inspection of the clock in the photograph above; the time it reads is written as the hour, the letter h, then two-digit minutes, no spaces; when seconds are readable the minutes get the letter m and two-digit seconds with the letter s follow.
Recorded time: 9h49m23s
